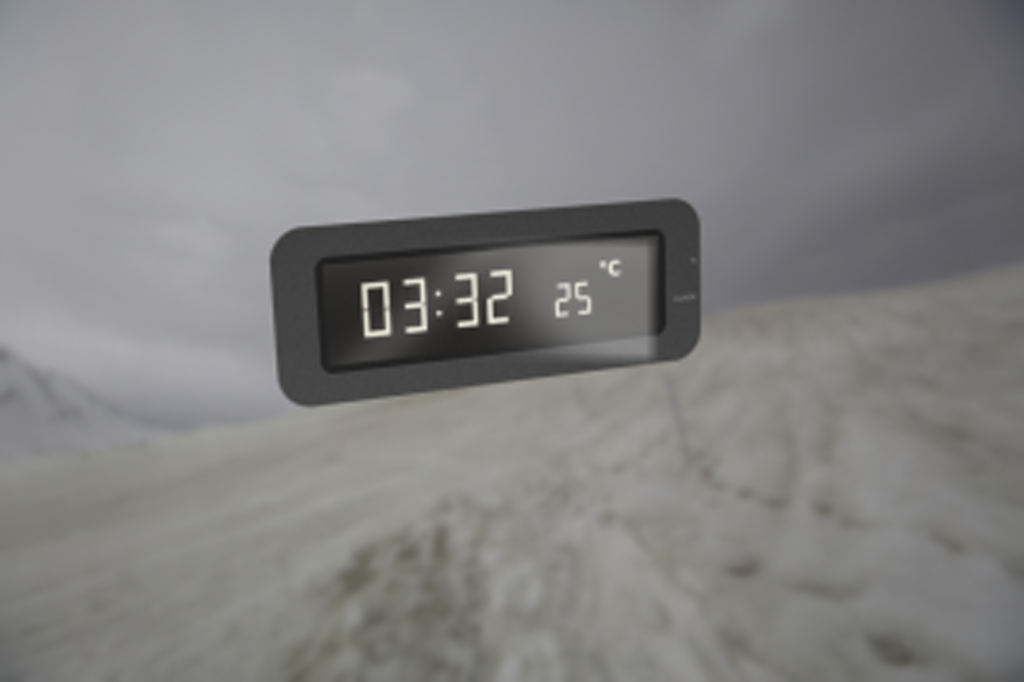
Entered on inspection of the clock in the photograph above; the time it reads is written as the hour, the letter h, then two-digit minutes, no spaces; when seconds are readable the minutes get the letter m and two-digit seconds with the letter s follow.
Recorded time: 3h32
